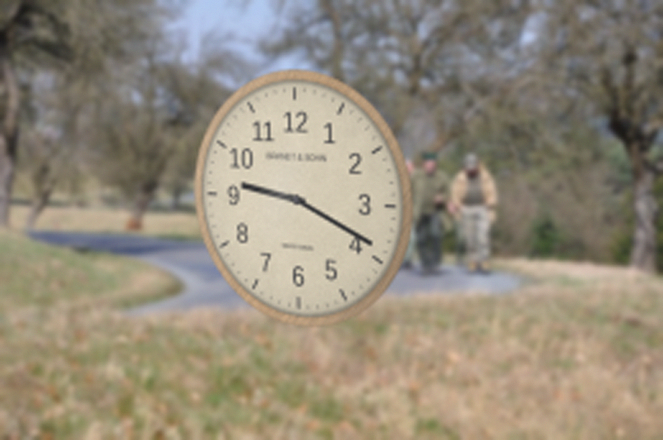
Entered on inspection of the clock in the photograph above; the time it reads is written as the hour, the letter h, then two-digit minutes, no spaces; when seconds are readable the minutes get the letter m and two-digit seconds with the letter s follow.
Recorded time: 9h19
